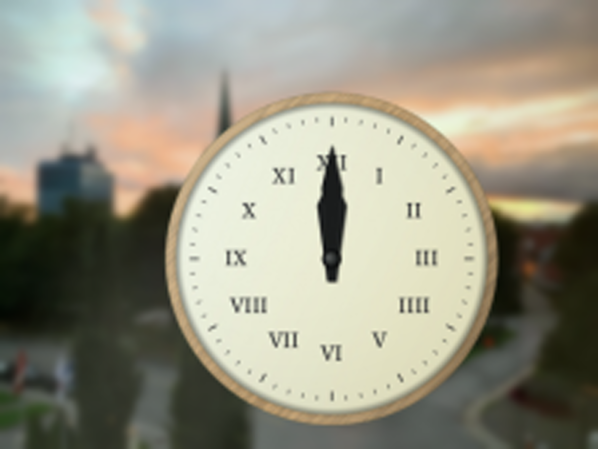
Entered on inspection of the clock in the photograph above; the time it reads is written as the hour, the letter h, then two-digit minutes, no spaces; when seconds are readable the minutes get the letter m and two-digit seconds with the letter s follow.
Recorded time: 12h00
